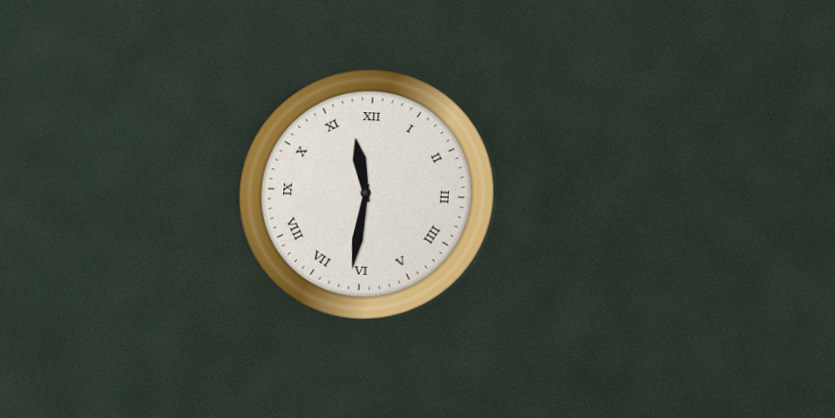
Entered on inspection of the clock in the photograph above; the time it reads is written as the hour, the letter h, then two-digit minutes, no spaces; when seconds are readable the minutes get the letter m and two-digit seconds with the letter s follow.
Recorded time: 11h31
